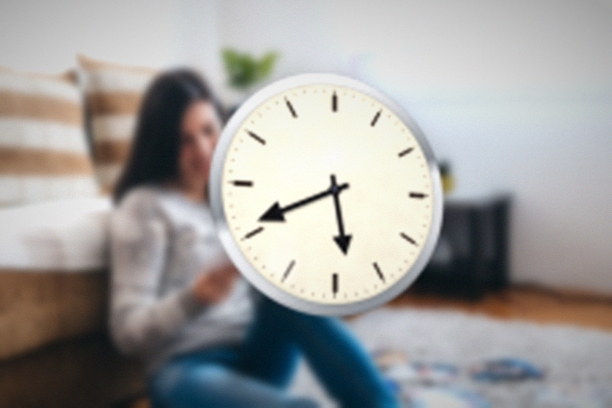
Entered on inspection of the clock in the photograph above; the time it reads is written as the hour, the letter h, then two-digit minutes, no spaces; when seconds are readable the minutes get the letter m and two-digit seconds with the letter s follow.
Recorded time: 5h41
